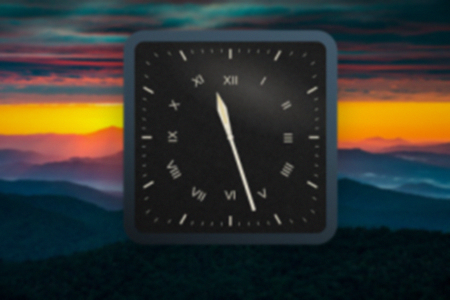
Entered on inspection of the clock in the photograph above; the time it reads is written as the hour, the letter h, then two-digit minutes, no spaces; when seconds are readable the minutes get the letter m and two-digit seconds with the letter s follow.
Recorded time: 11h27
